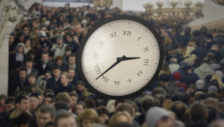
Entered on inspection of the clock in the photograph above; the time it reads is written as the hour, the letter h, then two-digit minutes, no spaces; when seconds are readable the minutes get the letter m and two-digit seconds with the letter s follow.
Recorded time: 2h37
